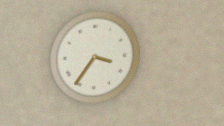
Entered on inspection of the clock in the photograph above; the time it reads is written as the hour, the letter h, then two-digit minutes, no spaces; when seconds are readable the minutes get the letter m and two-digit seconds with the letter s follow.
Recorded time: 3h36
